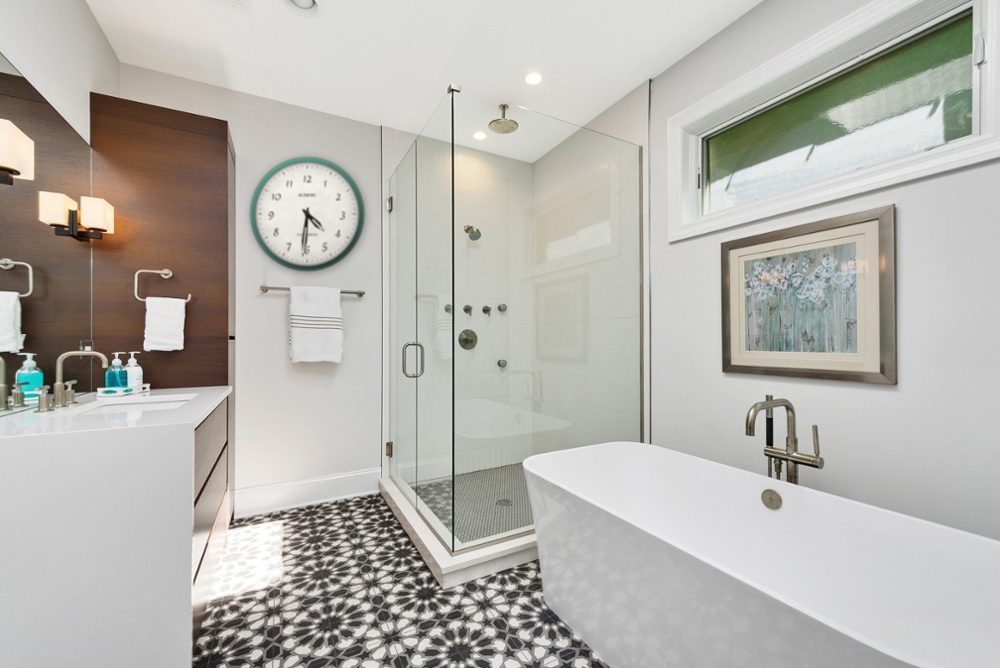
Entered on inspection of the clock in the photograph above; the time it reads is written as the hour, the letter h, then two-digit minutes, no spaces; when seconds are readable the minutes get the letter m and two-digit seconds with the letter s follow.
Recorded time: 4h31
